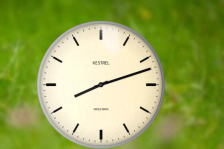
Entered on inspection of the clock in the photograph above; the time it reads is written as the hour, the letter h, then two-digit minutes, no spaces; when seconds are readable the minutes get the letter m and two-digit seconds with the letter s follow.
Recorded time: 8h12
